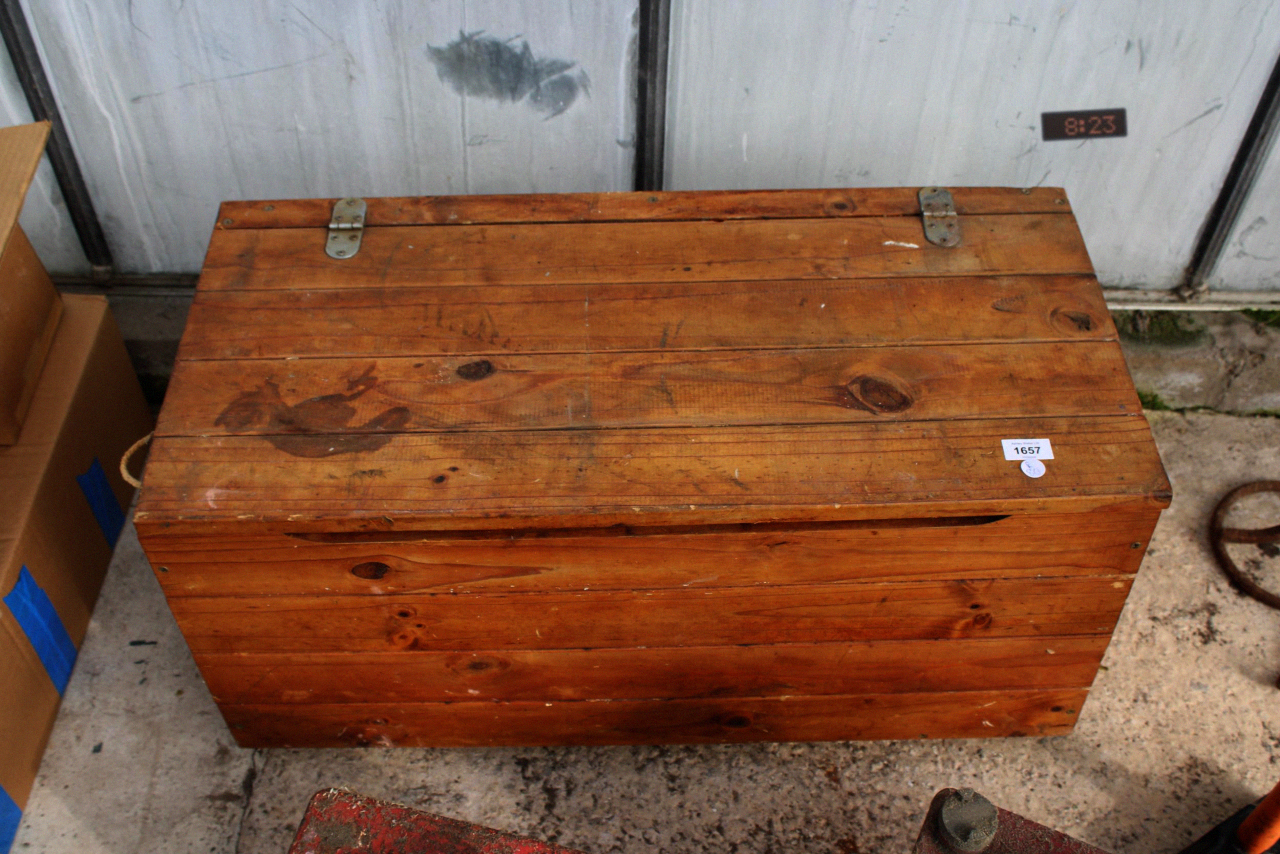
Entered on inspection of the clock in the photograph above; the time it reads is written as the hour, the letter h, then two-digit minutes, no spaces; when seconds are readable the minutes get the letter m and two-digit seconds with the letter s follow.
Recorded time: 8h23
